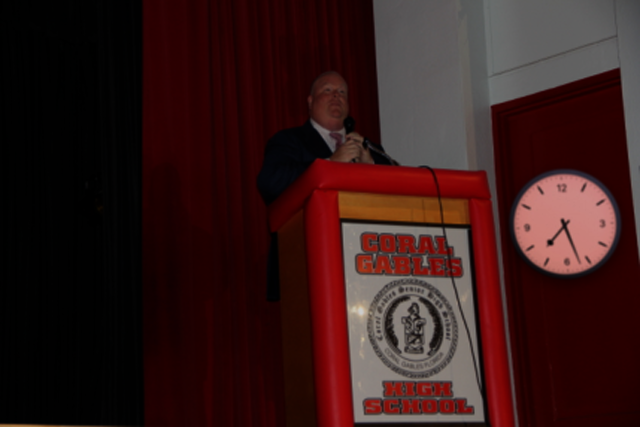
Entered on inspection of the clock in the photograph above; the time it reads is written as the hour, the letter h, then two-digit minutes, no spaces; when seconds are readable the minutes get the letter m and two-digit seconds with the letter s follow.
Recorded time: 7h27
